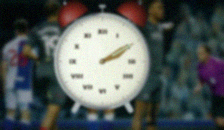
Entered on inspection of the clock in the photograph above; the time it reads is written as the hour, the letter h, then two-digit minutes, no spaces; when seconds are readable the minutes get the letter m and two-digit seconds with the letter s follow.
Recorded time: 2h10
